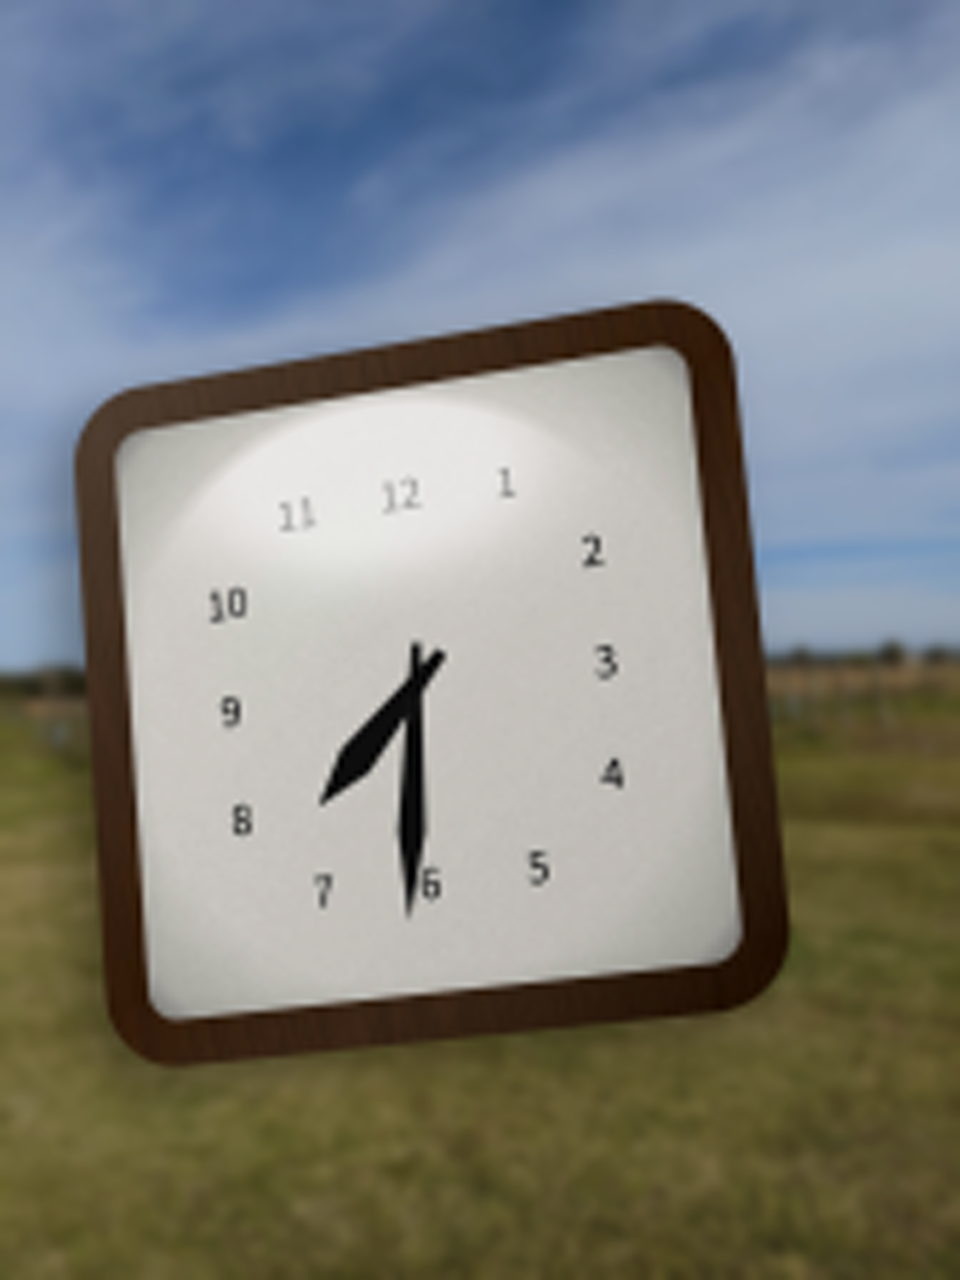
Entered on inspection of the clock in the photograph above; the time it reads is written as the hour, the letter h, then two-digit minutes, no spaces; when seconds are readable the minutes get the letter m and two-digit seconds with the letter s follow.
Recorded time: 7h31
